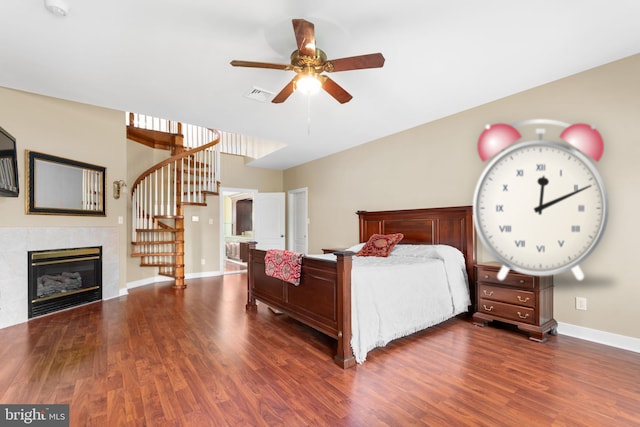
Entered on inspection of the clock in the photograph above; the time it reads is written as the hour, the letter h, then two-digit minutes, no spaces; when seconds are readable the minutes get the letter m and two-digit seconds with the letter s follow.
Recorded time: 12h11
